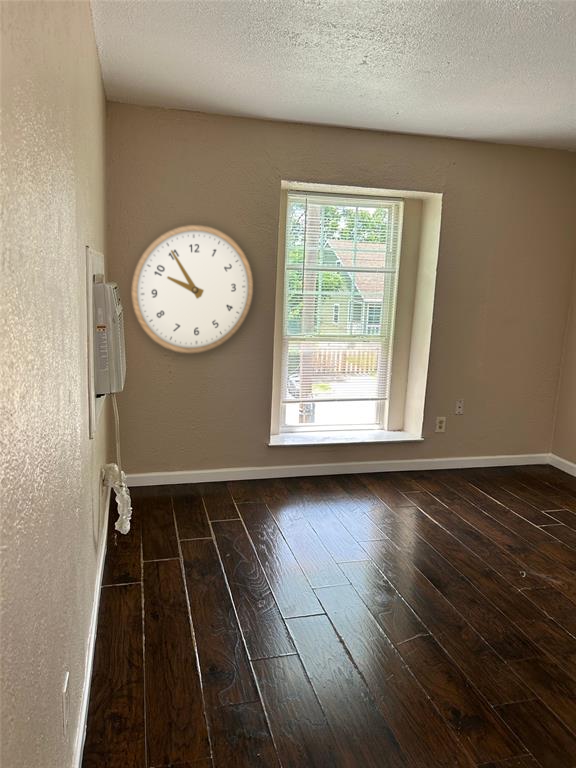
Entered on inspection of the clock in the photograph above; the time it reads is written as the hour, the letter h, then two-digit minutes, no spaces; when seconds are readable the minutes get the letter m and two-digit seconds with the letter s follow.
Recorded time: 9h55
